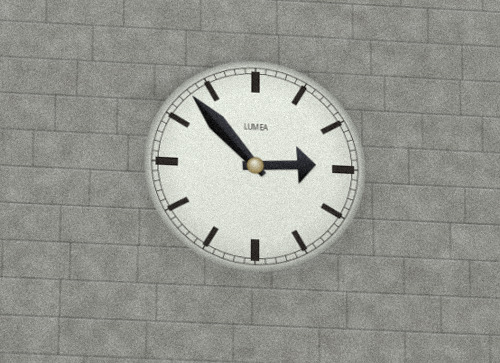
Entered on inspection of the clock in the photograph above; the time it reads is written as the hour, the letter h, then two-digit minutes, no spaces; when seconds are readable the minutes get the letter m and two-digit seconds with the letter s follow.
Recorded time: 2h53
